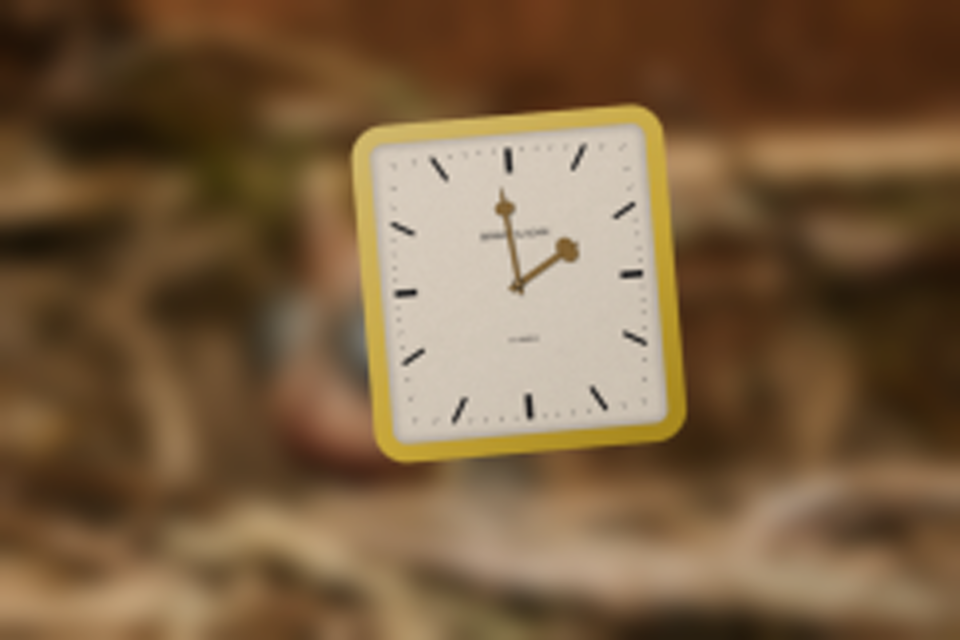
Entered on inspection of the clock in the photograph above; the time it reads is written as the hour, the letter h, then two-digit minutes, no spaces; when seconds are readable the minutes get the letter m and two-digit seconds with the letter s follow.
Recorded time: 1h59
